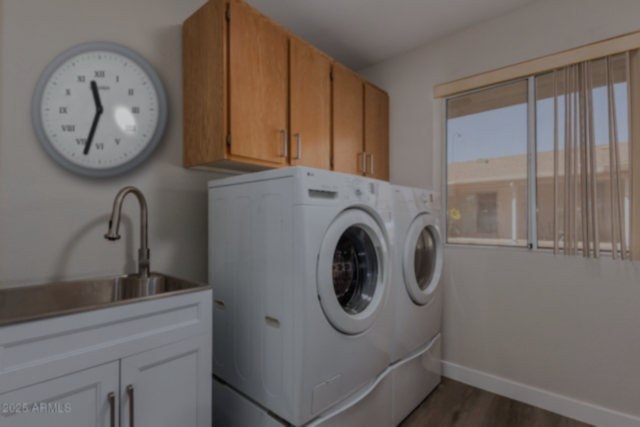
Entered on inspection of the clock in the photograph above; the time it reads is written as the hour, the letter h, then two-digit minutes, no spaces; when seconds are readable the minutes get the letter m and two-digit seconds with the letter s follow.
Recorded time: 11h33
